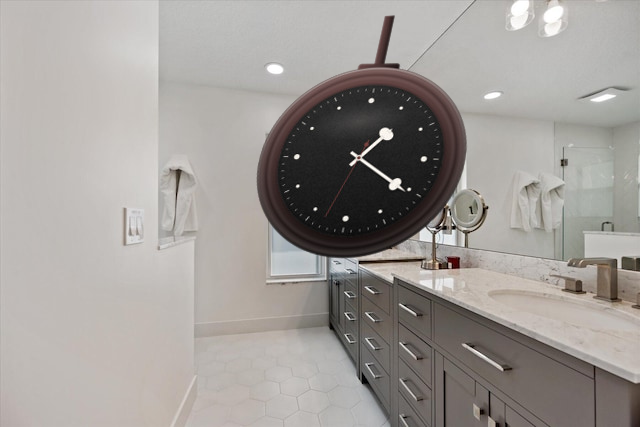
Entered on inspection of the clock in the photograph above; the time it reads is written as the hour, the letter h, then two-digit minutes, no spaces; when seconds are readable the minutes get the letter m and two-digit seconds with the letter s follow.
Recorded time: 1h20m33s
